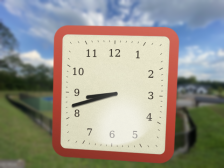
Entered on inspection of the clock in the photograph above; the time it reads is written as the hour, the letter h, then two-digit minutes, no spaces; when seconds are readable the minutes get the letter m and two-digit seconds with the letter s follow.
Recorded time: 8h42
